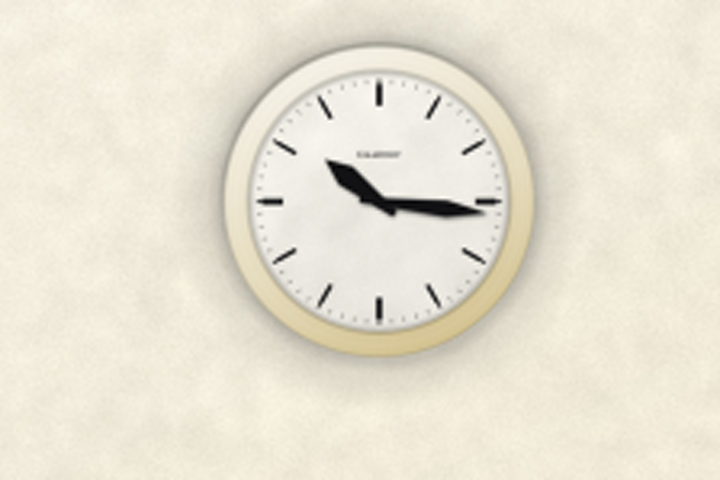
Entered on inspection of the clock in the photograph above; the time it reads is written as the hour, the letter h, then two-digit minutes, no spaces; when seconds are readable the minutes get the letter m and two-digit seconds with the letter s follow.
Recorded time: 10h16
